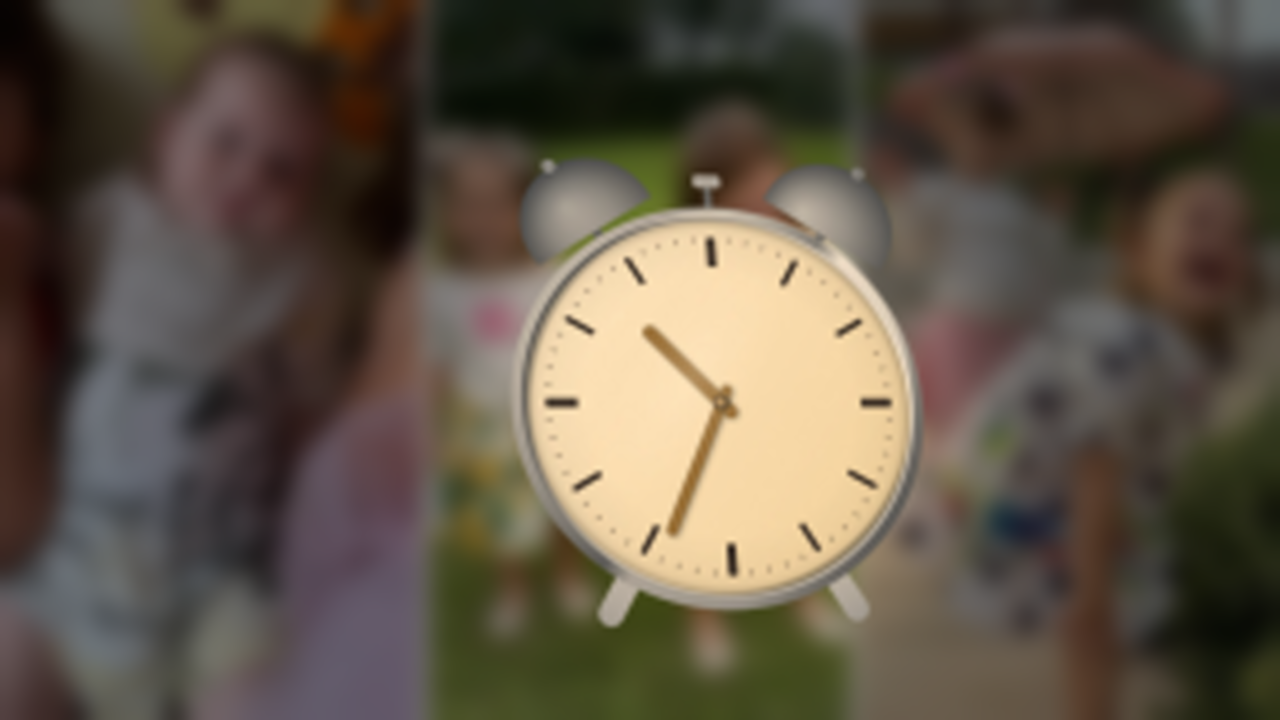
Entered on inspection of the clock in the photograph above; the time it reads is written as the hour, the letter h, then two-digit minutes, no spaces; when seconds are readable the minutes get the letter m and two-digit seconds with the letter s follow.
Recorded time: 10h34
